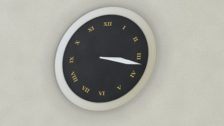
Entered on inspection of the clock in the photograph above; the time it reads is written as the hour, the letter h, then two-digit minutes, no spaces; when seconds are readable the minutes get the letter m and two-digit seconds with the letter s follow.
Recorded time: 3h17
